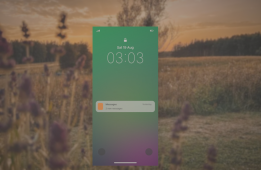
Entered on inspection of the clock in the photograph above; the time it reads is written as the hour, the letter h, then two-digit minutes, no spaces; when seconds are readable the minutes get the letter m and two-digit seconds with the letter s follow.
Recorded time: 3h03
